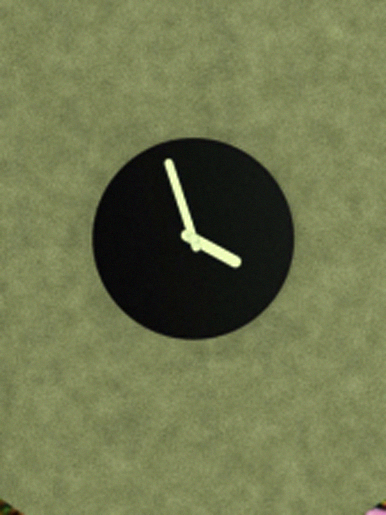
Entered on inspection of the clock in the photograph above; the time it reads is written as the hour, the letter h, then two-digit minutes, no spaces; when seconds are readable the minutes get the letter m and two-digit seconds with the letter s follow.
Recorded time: 3h57
